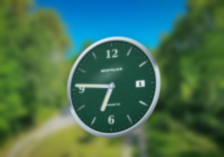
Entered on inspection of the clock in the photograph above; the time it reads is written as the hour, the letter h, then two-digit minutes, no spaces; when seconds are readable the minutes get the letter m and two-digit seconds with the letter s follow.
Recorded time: 6h46
